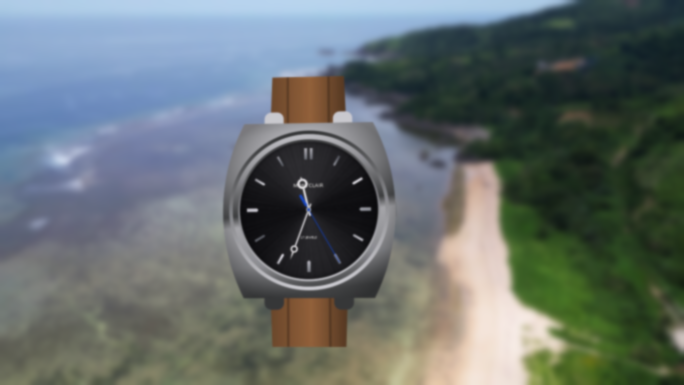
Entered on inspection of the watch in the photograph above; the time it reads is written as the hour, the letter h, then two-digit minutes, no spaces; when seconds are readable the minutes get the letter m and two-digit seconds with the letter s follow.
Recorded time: 11h33m25s
